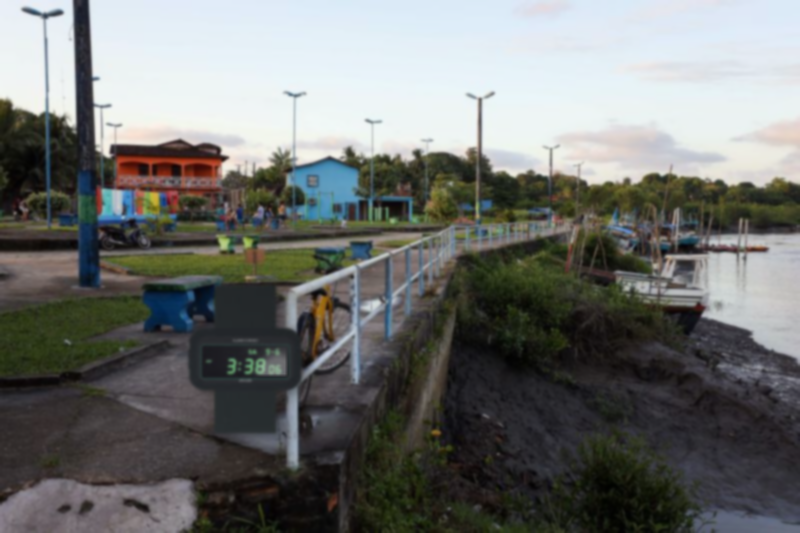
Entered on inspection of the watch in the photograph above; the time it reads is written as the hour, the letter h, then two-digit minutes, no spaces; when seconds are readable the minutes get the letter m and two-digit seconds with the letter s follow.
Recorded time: 3h38
